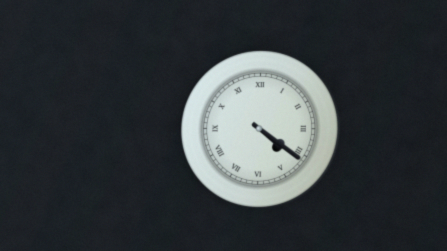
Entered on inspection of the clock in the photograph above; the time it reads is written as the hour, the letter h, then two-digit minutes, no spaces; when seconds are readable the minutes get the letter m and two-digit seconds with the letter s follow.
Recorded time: 4h21
